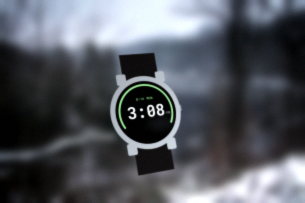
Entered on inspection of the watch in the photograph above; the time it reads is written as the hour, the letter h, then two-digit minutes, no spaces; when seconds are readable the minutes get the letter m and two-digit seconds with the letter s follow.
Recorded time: 3h08
